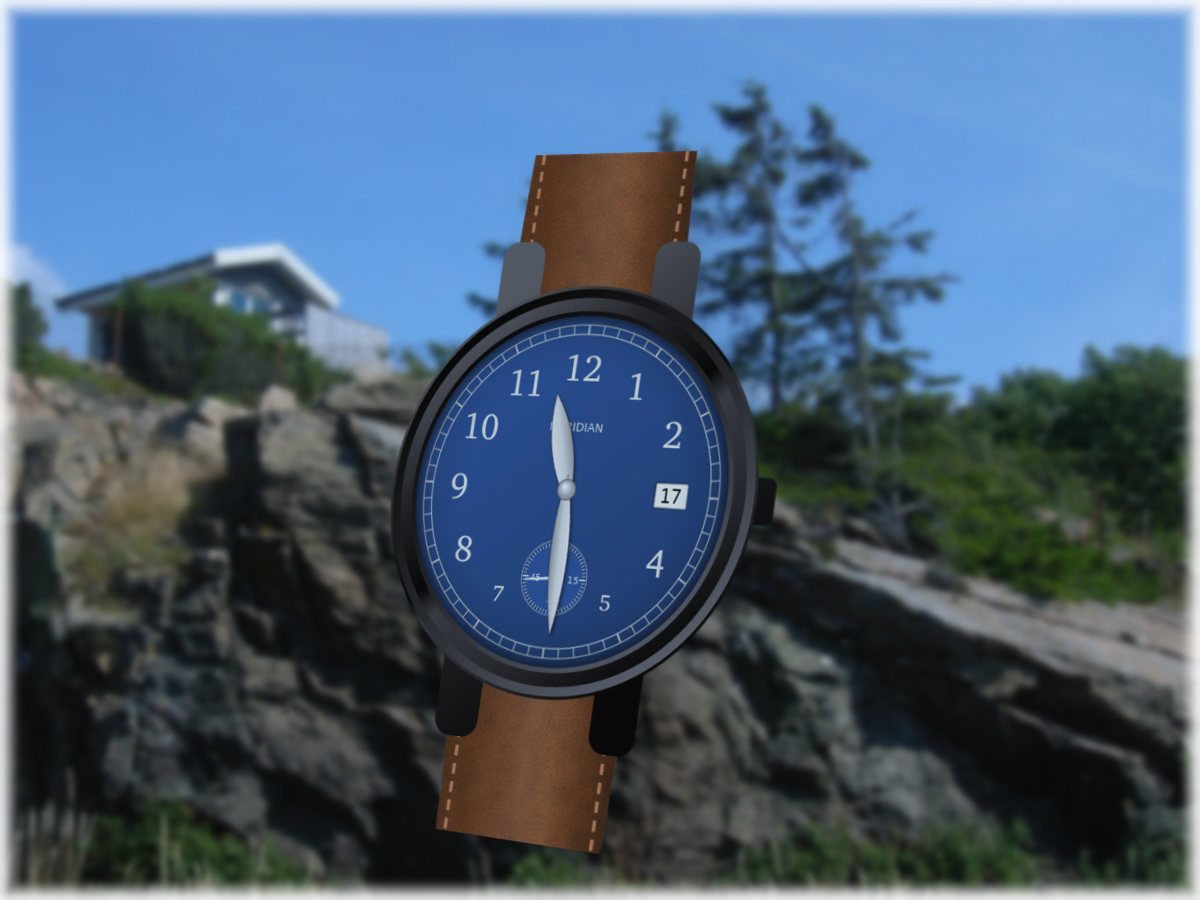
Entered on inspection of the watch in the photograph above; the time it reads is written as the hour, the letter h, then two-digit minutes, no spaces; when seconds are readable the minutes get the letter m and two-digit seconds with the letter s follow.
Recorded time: 11h29m44s
